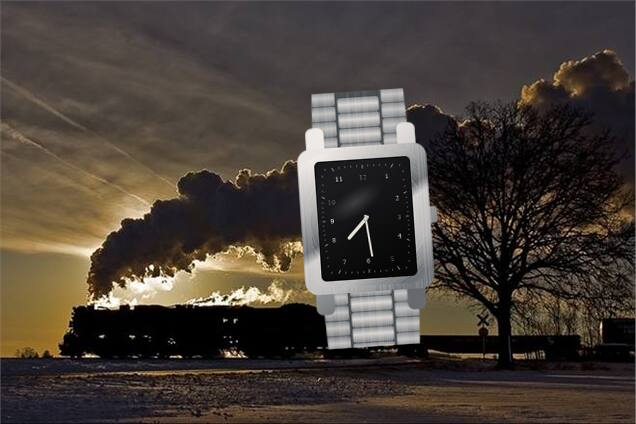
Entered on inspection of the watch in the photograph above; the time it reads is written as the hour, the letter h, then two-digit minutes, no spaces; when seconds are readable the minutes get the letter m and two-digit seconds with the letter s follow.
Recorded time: 7h29
